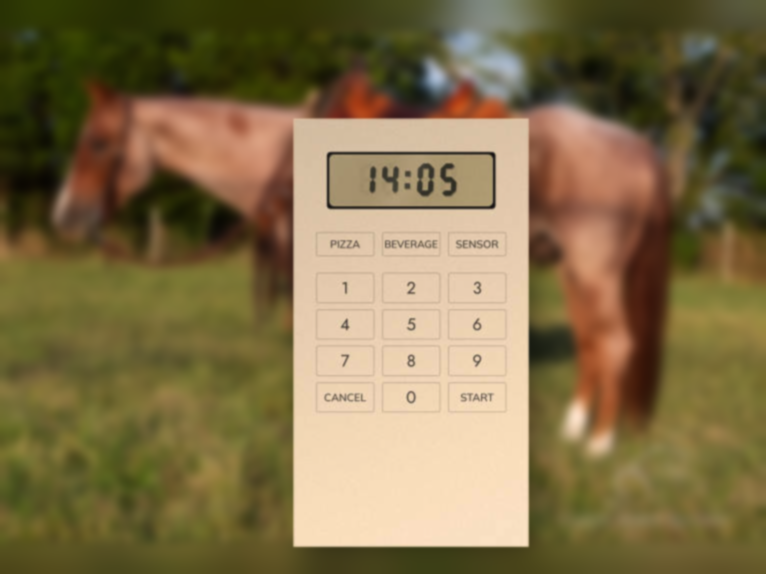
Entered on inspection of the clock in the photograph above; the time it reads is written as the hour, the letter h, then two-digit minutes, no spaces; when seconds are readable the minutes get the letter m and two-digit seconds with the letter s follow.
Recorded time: 14h05
